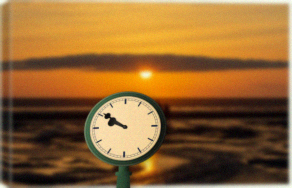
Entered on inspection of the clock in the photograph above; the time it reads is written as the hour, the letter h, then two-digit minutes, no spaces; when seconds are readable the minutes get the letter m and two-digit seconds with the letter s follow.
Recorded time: 9h51
